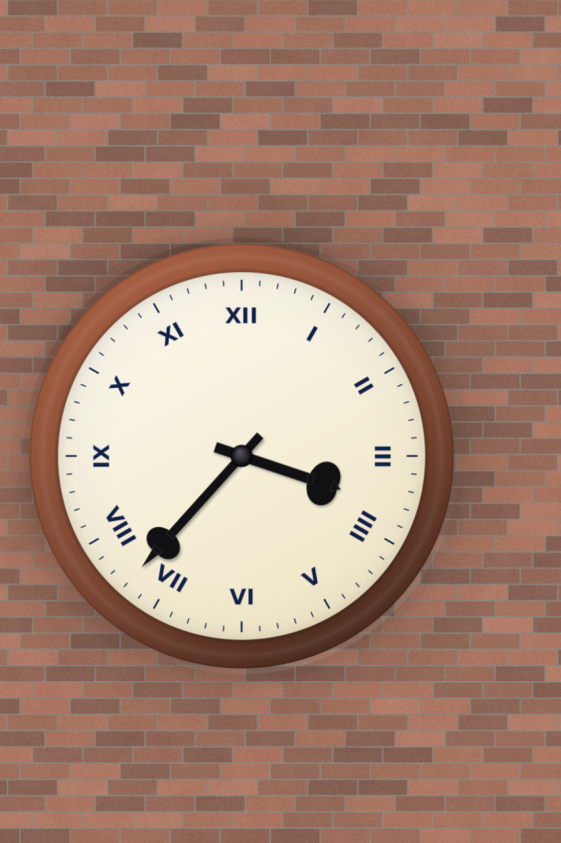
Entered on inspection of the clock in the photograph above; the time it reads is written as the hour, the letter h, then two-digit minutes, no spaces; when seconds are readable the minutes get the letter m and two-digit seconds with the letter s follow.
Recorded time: 3h37
